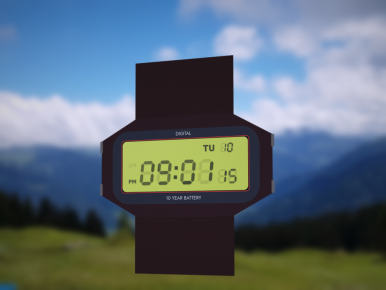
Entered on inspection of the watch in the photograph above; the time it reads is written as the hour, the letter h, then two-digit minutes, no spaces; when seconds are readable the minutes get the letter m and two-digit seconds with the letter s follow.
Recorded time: 9h01m15s
